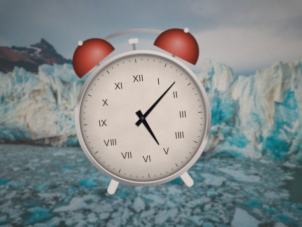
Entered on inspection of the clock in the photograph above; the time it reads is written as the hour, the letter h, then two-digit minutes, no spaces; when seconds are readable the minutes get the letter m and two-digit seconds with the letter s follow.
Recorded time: 5h08
